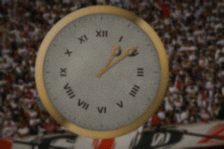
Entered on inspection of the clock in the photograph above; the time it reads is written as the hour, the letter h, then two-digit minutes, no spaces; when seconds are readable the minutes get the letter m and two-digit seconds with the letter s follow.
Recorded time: 1h09
